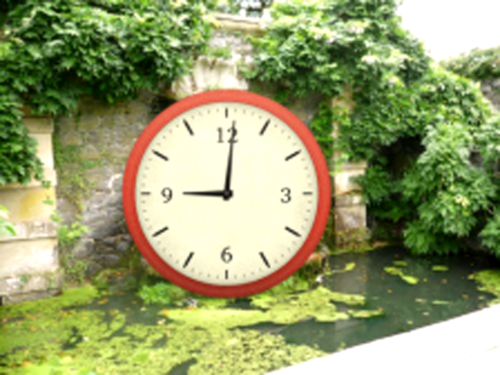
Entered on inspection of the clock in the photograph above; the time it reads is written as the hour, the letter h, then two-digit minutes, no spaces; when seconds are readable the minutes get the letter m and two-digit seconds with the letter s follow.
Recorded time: 9h01
